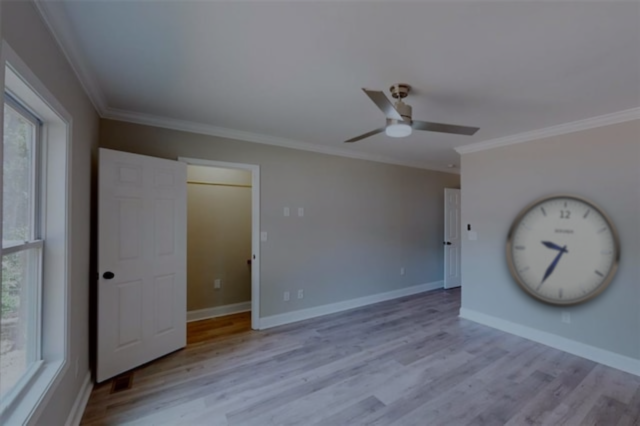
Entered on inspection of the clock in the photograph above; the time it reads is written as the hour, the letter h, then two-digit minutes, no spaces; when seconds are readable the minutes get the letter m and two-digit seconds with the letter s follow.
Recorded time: 9h35
